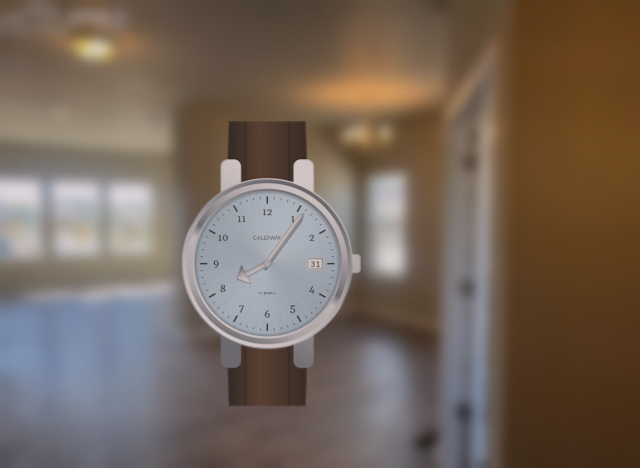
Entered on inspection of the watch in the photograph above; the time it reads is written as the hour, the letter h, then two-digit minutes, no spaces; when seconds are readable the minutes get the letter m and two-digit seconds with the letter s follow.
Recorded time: 8h06
